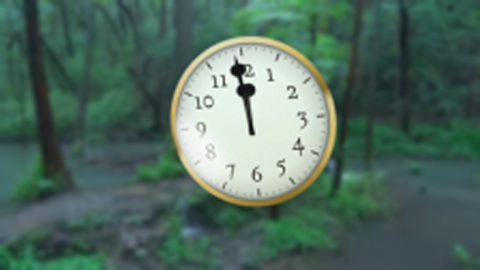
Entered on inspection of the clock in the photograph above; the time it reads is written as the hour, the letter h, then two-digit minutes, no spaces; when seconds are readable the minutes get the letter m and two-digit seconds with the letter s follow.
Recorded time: 11h59
